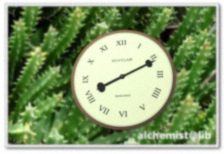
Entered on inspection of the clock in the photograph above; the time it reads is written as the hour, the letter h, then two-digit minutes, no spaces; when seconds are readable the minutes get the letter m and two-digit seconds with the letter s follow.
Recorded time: 8h11
